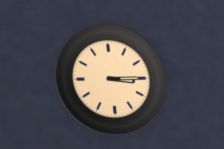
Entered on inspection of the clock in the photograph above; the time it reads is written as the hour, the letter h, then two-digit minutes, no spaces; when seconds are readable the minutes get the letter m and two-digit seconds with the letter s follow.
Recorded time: 3h15
